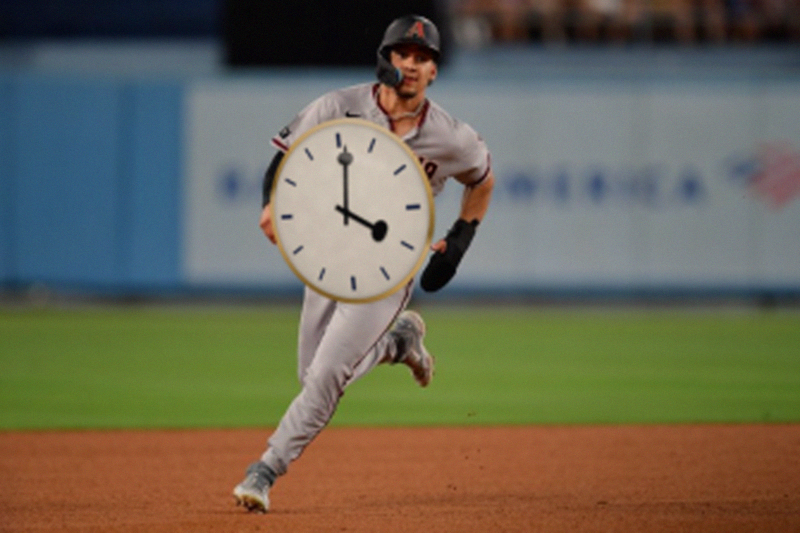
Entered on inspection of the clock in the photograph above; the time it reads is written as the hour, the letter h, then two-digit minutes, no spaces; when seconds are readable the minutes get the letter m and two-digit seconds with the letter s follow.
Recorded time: 4h01
